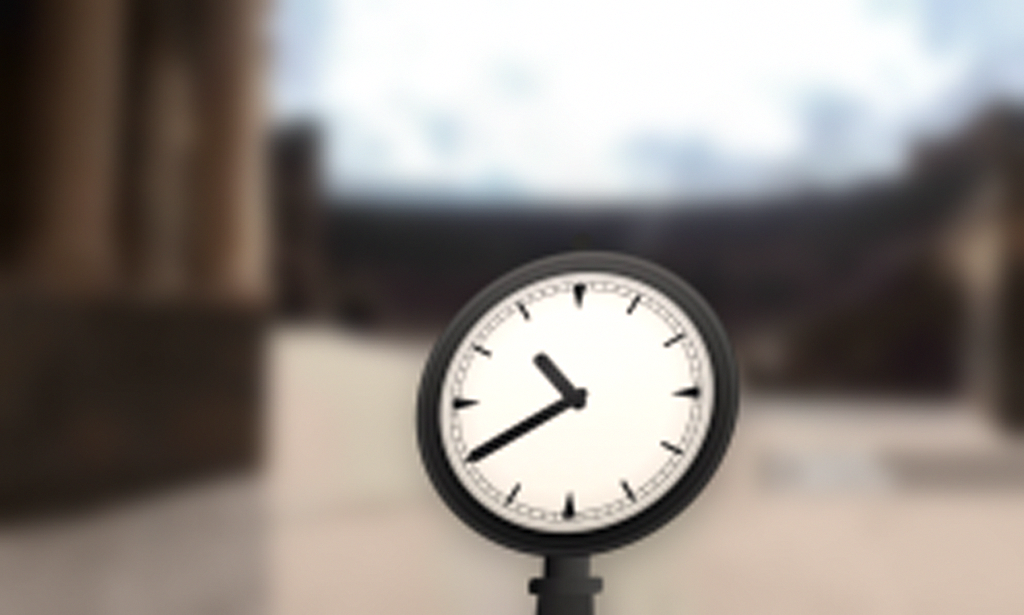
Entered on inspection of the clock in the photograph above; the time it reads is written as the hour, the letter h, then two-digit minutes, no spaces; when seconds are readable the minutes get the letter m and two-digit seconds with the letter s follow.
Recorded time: 10h40
